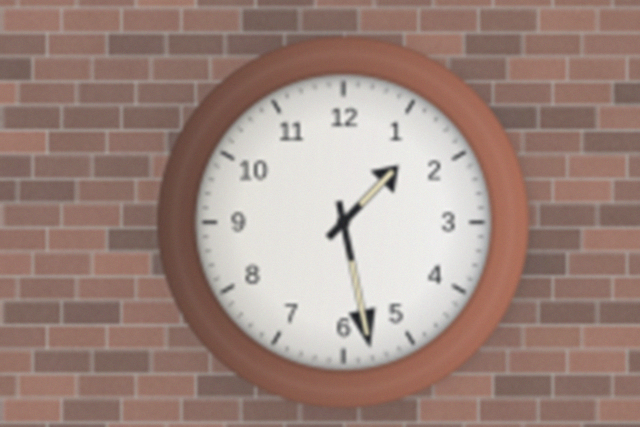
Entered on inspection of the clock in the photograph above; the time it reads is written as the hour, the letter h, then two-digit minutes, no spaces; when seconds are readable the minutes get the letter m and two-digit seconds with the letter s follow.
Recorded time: 1h28
